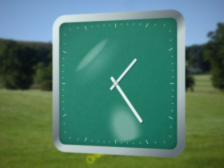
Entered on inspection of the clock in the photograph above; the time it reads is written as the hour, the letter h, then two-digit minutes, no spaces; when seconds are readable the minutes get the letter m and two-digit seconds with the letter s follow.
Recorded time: 1h24
